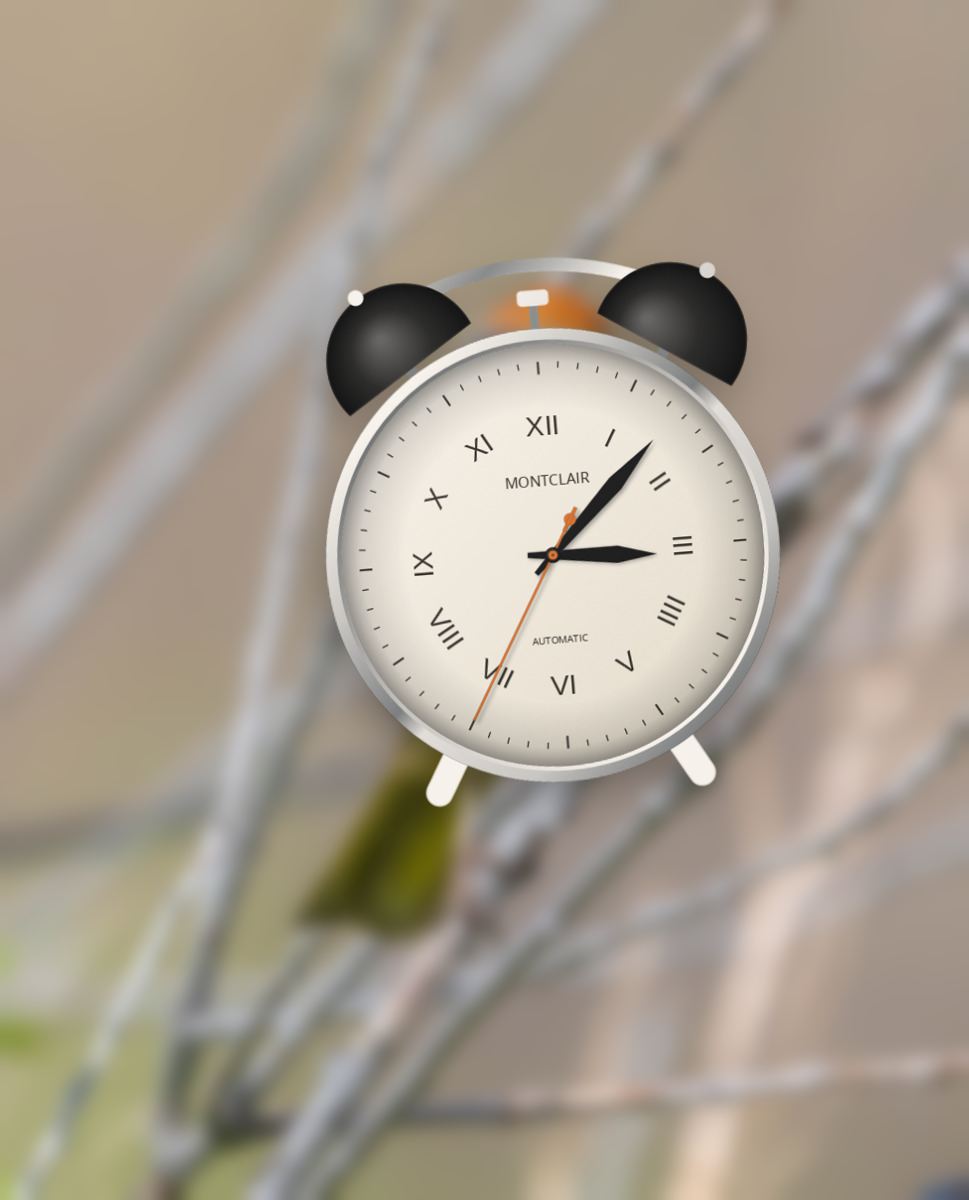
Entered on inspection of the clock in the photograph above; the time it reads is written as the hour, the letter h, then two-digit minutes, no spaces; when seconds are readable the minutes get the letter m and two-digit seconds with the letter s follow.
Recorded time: 3h07m35s
